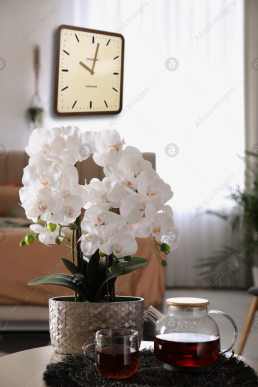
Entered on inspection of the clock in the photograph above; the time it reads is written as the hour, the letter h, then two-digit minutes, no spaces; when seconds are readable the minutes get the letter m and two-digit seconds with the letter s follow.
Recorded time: 10h02
